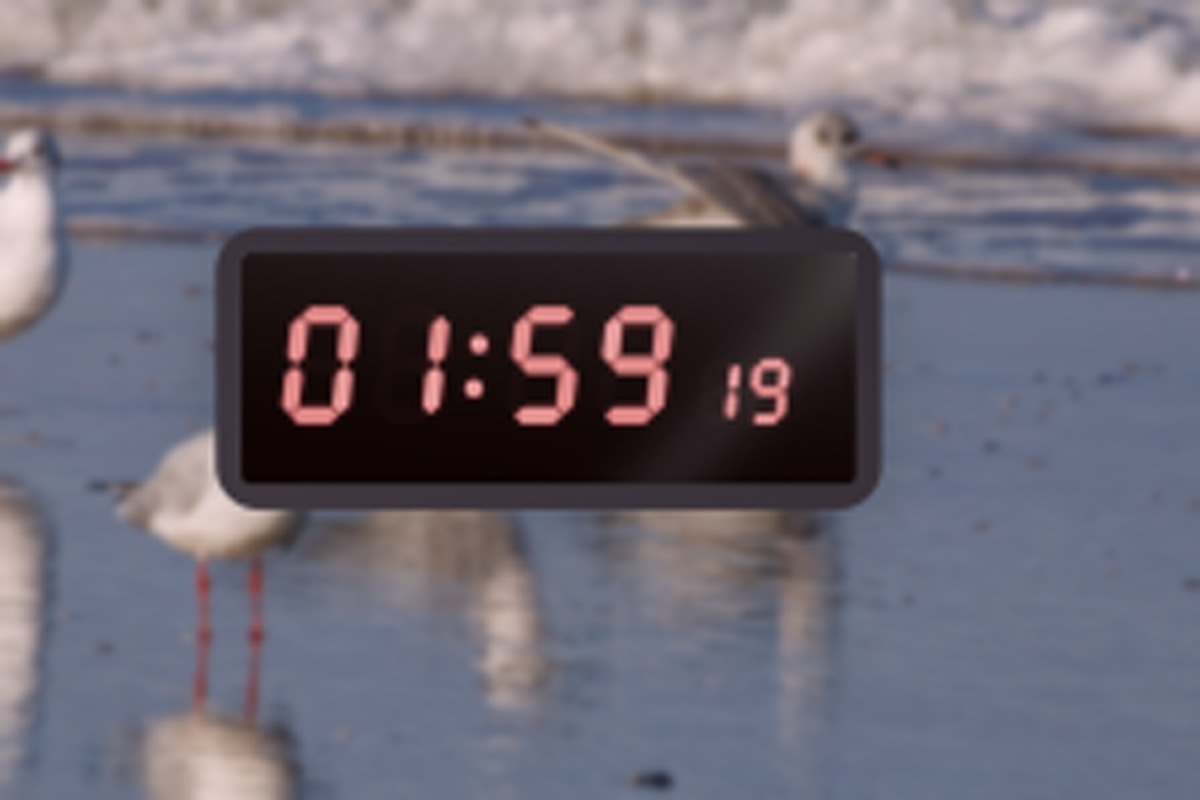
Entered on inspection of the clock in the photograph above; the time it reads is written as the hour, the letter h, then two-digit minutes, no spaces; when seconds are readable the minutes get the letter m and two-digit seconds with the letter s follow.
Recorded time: 1h59m19s
